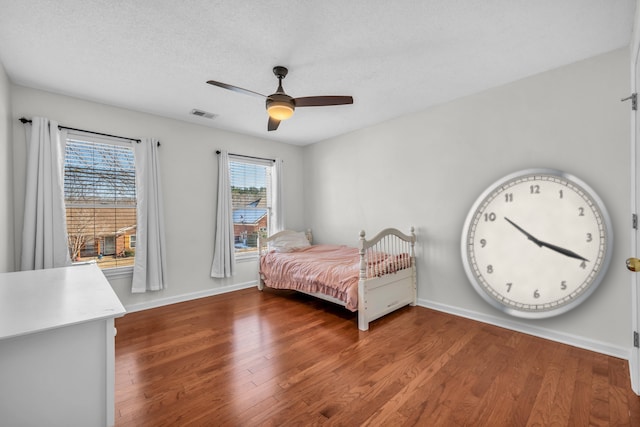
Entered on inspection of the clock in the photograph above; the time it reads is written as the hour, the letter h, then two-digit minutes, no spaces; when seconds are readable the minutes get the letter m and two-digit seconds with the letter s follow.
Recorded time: 10h19
